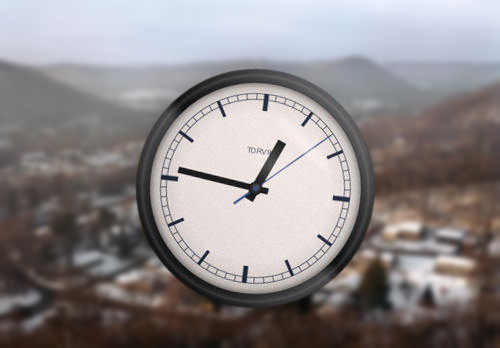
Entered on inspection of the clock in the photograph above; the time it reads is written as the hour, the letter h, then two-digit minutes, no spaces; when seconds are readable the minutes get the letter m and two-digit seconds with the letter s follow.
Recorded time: 12h46m08s
